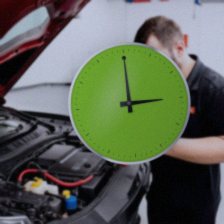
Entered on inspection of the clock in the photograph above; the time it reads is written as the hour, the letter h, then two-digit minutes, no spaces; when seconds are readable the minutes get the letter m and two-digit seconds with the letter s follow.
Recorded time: 3h00
